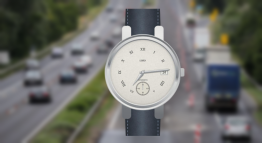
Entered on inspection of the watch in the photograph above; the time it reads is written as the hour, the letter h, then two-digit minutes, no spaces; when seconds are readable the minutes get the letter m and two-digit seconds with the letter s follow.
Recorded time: 7h14
